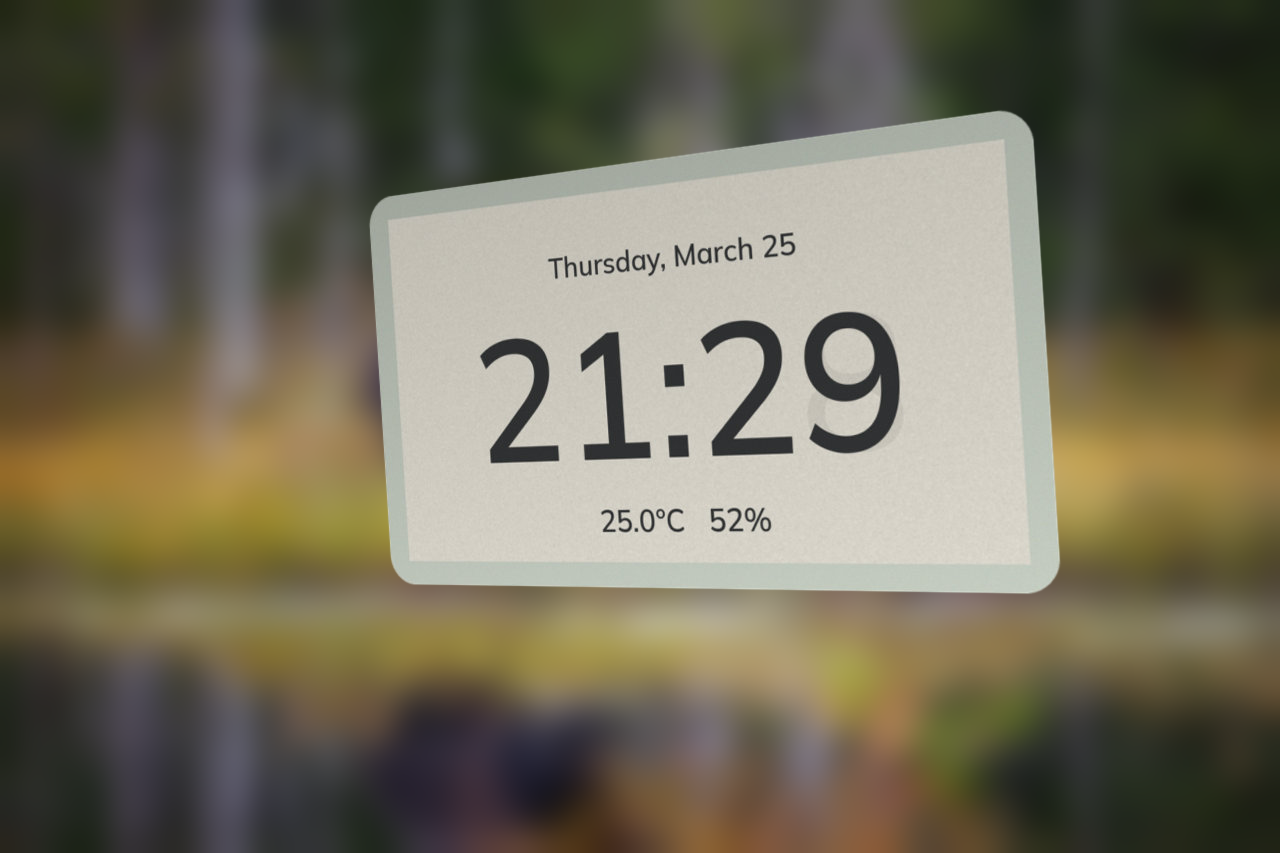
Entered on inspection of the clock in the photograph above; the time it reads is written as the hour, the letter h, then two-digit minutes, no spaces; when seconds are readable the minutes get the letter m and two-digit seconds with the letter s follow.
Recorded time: 21h29
